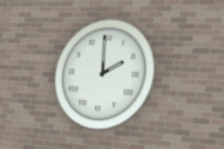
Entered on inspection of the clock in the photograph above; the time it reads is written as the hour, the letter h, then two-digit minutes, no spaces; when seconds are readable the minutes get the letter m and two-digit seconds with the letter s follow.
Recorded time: 1h59
